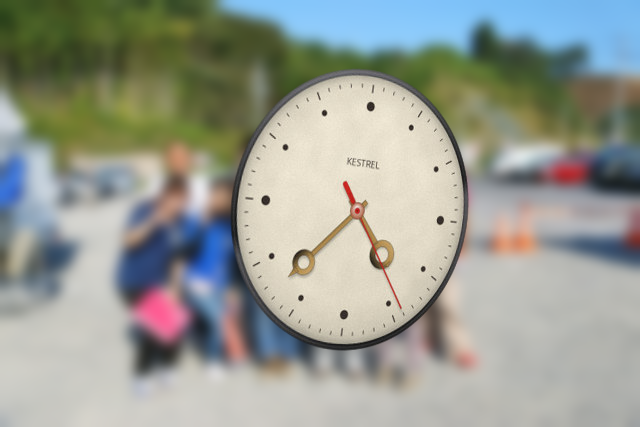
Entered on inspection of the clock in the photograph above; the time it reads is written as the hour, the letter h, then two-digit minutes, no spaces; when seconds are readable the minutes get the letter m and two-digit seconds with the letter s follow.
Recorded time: 4h37m24s
